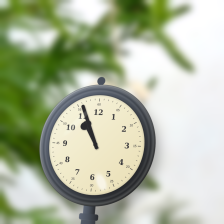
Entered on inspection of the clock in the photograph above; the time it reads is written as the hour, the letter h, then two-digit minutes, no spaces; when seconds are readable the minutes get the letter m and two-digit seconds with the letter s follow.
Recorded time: 10h56
